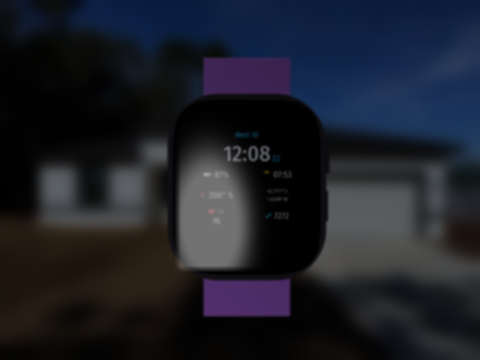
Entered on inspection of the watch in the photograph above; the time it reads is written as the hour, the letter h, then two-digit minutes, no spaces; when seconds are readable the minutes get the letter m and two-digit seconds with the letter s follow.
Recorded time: 12h08
